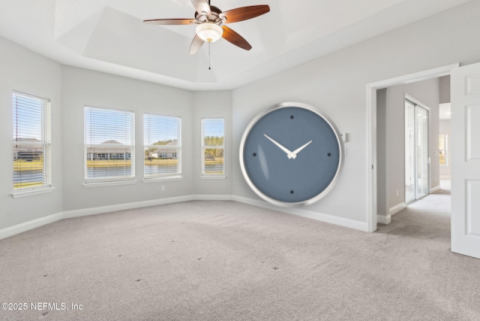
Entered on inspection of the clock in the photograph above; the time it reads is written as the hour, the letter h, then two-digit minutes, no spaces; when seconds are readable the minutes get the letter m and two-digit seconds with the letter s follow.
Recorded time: 1h51
